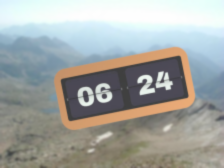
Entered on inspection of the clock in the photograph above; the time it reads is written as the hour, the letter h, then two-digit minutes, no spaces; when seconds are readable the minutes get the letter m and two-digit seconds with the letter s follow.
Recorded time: 6h24
